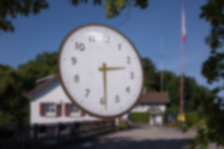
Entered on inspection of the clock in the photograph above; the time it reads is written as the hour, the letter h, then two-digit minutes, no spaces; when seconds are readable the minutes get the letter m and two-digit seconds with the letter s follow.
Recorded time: 2h29
